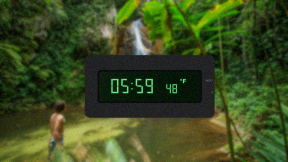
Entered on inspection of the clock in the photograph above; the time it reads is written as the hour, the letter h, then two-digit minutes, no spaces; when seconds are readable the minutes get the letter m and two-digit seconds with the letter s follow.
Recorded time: 5h59
